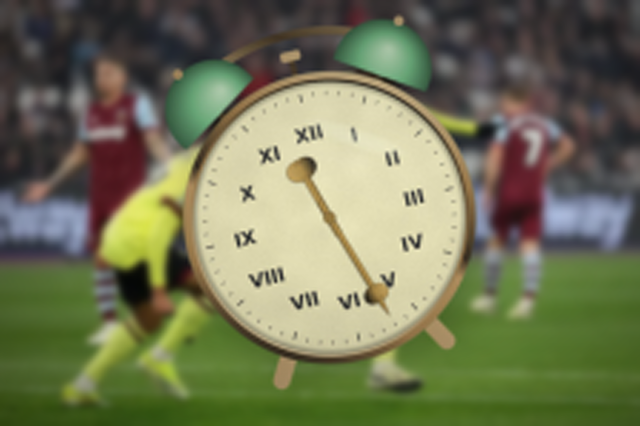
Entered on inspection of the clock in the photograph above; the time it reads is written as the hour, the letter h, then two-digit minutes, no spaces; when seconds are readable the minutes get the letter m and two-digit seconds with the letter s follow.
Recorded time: 11h27
